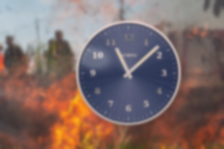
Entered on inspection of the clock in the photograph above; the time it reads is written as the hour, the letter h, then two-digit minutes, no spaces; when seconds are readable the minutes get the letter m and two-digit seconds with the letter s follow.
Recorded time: 11h08
